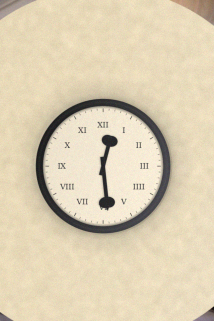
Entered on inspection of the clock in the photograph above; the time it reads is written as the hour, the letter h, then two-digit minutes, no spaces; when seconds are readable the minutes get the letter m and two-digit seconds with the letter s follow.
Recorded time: 12h29
